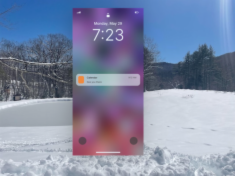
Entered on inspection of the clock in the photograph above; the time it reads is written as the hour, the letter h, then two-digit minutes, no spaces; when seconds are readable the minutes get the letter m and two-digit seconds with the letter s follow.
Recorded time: 7h23
